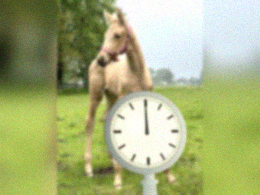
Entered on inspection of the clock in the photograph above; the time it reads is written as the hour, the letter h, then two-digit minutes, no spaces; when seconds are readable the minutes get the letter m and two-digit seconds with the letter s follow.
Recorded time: 12h00
